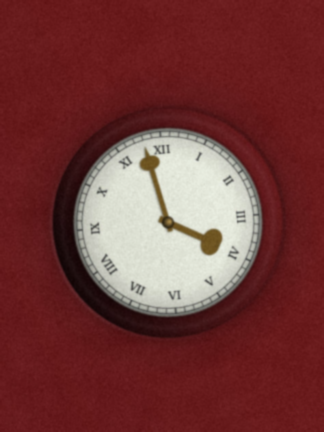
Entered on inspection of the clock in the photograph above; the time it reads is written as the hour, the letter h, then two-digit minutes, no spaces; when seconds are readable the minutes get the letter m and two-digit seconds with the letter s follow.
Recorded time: 3h58
